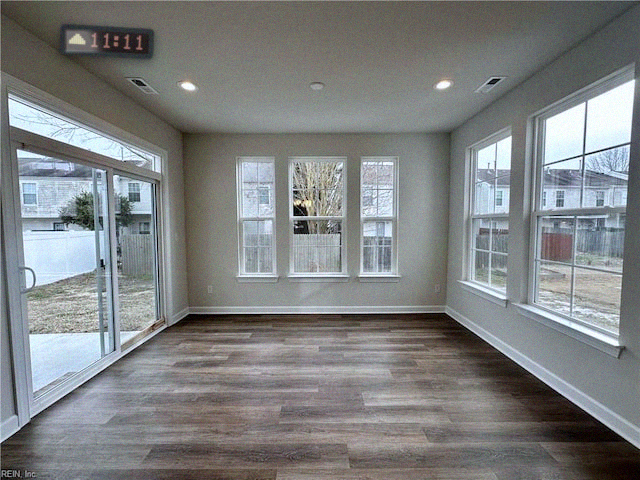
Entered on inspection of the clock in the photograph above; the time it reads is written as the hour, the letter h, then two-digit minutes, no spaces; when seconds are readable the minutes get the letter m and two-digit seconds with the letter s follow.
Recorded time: 11h11
